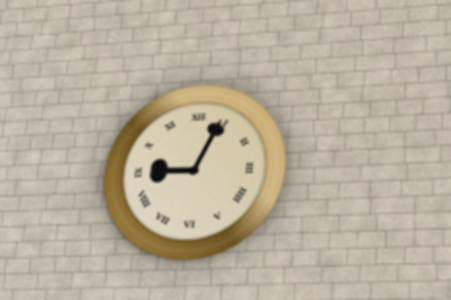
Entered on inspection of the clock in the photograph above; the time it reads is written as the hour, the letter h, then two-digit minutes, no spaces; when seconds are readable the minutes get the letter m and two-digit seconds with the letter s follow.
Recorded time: 9h04
